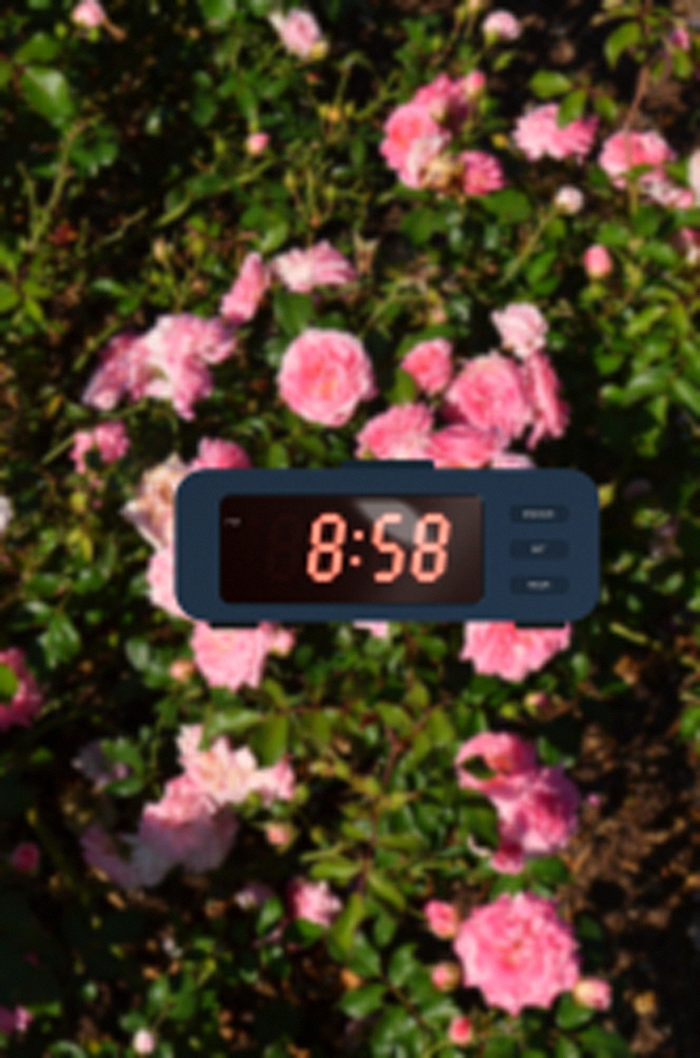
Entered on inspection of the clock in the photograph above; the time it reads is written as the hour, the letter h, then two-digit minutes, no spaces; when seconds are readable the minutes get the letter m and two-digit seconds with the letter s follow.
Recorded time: 8h58
